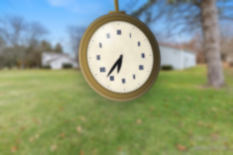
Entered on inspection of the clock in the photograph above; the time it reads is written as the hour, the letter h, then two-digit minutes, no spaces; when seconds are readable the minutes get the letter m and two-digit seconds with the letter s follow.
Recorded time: 6h37
